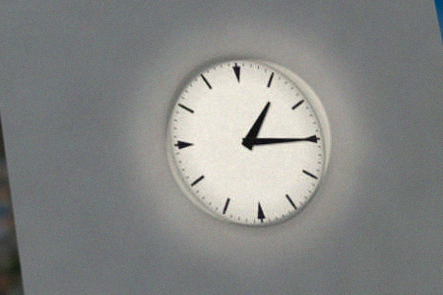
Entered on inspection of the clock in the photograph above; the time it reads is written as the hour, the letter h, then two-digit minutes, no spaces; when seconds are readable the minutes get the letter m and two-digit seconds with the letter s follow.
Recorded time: 1h15
